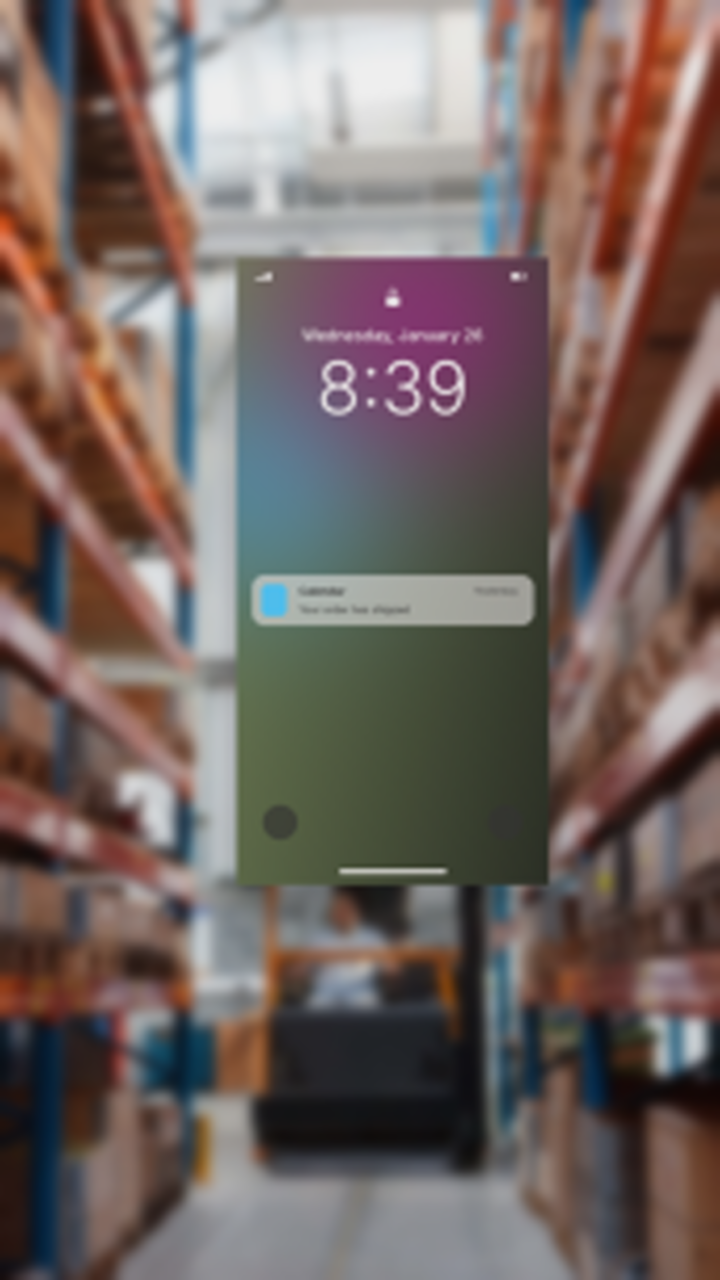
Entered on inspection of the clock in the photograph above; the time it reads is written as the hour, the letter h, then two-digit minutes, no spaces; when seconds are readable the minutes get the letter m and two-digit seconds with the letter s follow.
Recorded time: 8h39
